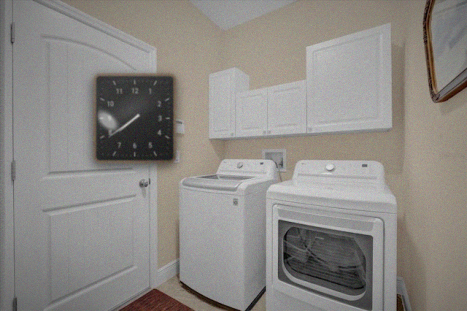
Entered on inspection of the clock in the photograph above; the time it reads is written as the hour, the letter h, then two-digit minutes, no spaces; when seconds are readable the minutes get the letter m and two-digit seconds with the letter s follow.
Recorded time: 7h39
